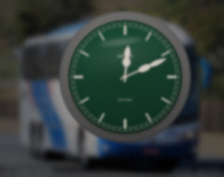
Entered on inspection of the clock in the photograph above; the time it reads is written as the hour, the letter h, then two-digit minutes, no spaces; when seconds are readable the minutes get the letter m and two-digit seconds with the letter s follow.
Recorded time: 12h11
